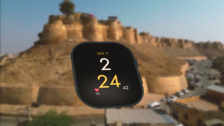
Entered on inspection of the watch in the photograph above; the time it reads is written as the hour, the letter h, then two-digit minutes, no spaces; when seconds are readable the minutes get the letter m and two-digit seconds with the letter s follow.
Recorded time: 2h24
